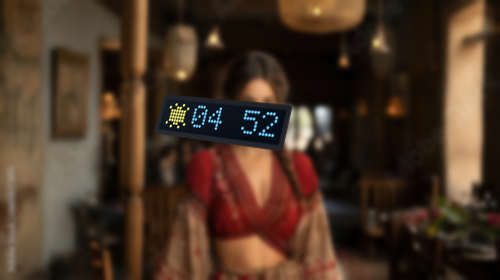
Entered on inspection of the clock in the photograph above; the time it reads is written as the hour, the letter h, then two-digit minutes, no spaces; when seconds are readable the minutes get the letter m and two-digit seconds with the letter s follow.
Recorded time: 4h52
